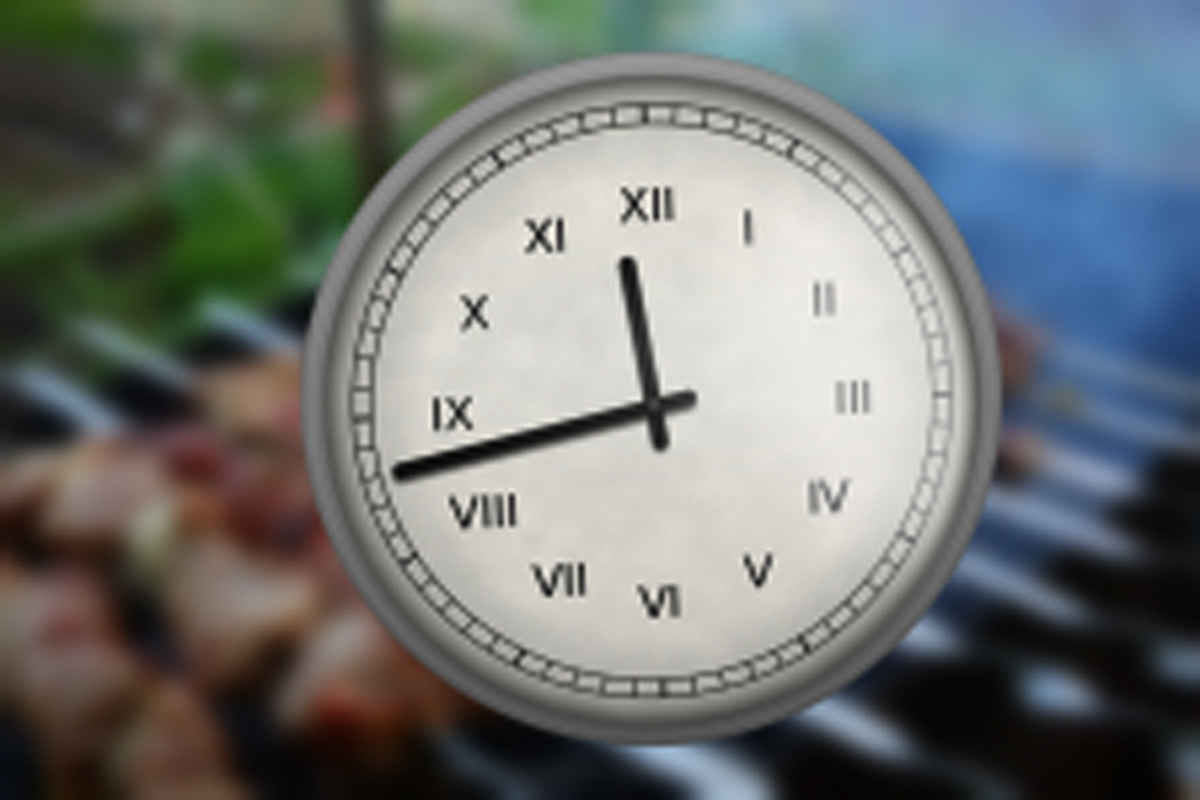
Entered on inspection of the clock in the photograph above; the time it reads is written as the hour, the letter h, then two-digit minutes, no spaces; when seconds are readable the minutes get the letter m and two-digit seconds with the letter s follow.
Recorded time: 11h43
